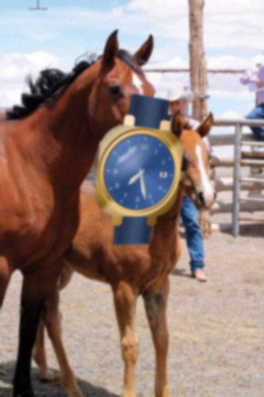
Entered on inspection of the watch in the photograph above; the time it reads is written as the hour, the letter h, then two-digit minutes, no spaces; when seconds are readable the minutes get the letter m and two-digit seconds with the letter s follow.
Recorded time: 7h27
